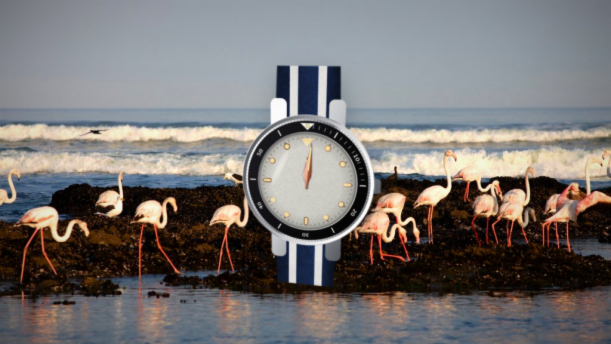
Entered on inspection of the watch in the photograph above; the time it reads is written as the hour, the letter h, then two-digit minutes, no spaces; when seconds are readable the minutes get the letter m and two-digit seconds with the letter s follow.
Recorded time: 12h01
